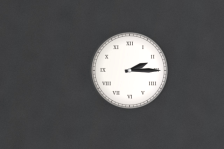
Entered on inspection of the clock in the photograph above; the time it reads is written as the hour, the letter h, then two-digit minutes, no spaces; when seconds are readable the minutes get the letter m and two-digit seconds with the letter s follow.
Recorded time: 2h15
